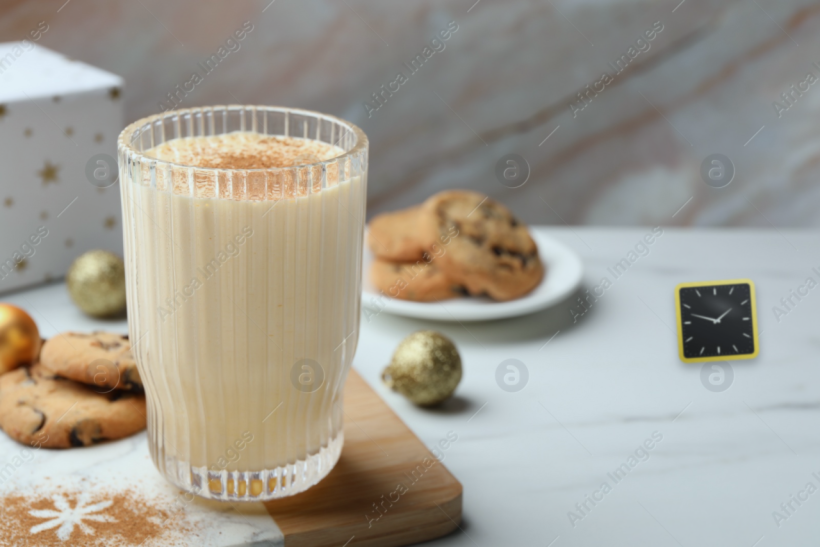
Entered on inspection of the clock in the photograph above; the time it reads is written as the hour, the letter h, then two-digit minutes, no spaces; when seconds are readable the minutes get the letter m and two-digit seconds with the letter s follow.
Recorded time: 1h48
